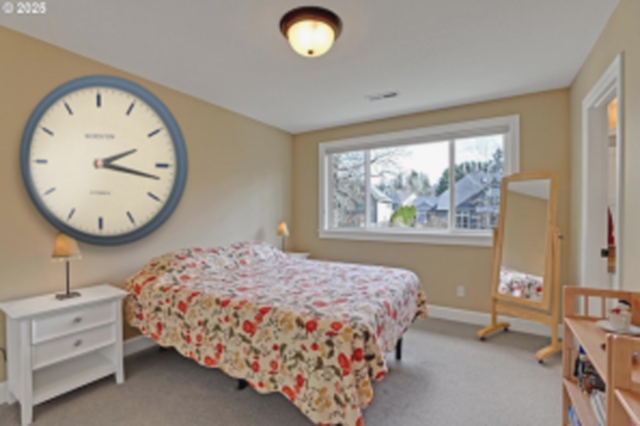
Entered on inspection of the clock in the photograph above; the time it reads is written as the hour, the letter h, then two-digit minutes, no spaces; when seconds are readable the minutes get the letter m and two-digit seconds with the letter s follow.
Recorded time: 2h17
